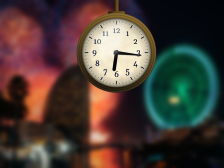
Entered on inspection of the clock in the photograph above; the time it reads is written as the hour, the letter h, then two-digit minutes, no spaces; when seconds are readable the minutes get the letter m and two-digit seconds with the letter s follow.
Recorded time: 6h16
